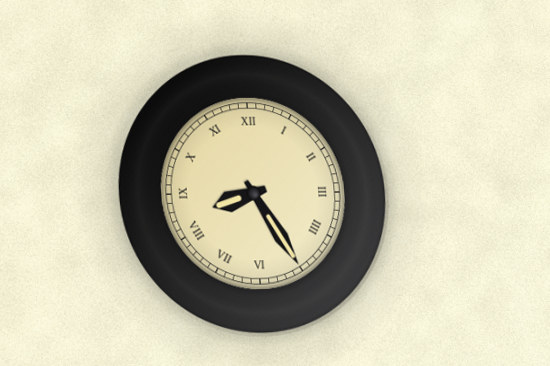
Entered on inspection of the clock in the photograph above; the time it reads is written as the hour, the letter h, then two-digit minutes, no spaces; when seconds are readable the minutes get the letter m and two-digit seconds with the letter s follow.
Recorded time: 8h25
